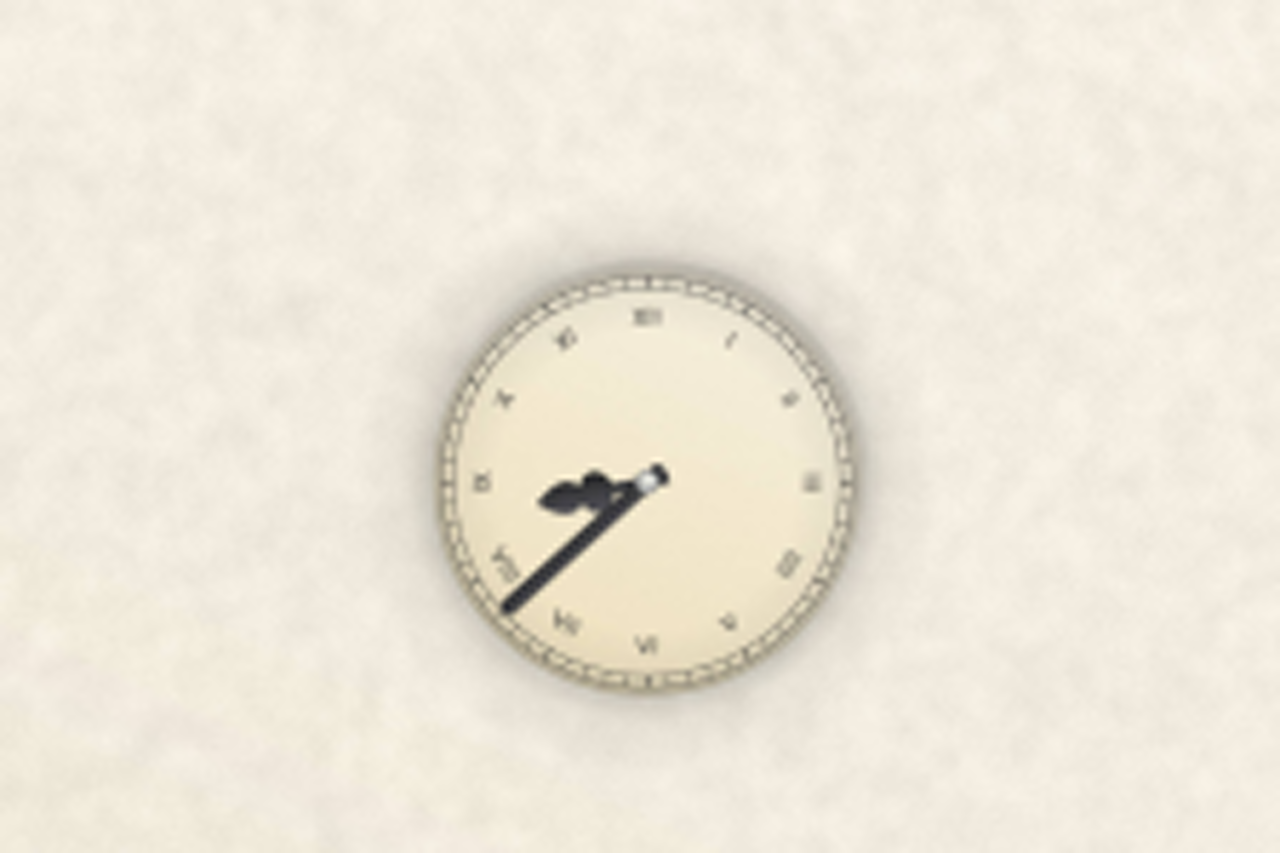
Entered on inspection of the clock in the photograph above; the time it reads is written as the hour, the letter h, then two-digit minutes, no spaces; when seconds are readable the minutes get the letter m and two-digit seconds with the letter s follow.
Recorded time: 8h38
